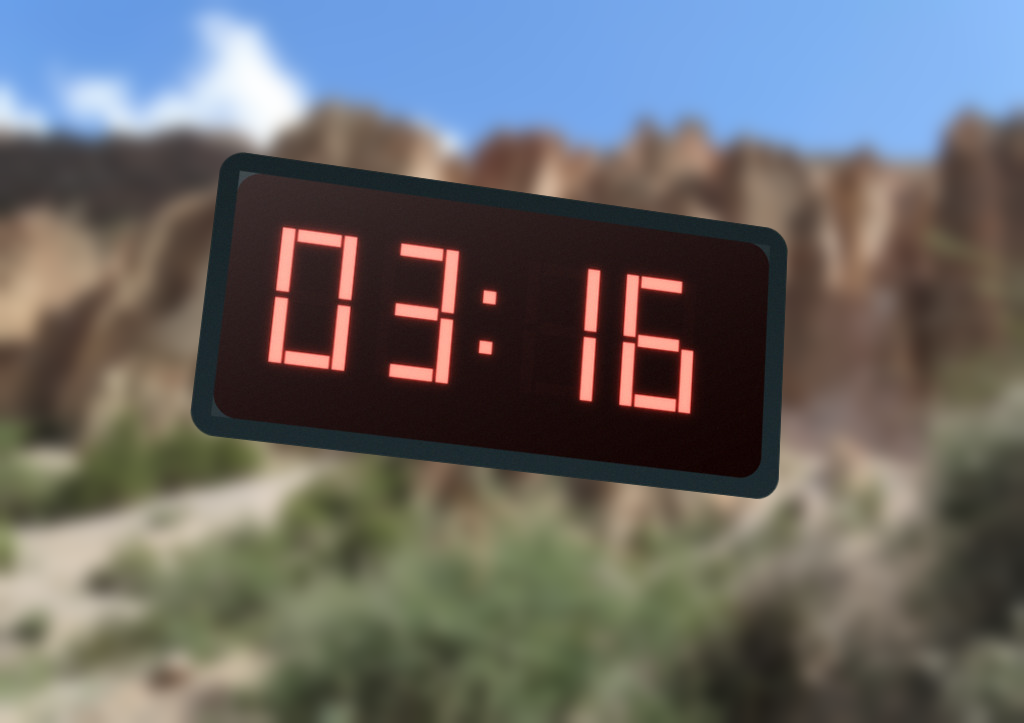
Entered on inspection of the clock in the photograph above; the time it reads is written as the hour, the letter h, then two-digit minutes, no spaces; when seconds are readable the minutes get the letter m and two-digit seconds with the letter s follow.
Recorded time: 3h16
